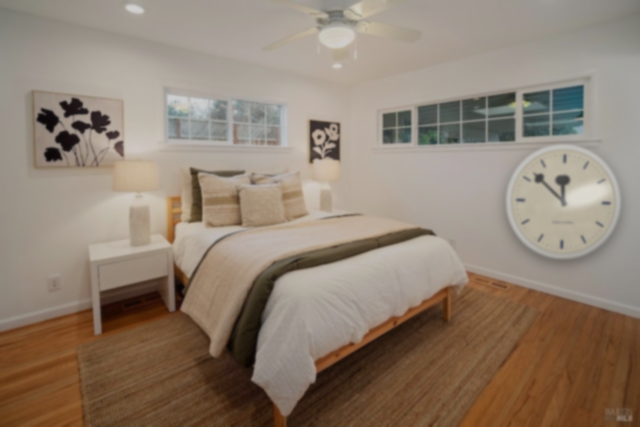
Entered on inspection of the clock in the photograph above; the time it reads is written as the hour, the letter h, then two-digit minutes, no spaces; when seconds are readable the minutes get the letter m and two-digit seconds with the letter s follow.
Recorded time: 11h52
